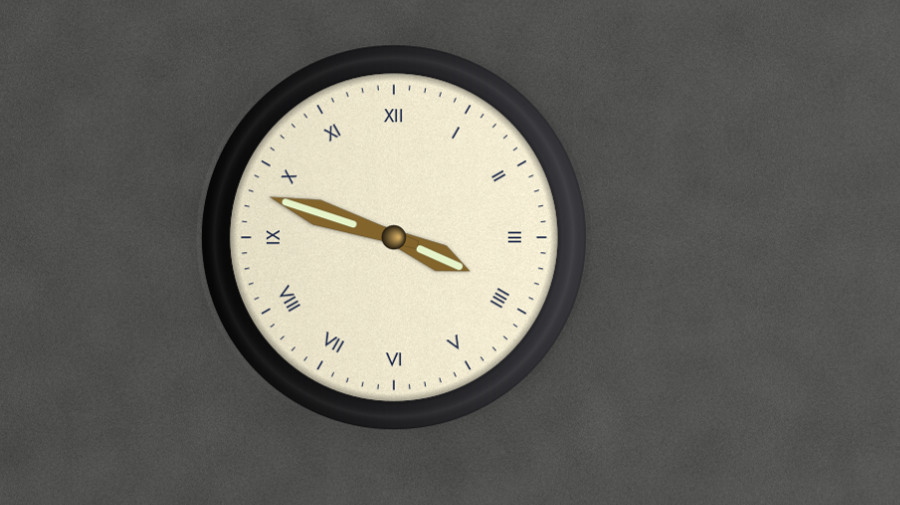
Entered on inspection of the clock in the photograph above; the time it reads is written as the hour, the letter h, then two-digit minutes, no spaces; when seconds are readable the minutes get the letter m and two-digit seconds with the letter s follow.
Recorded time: 3h48
